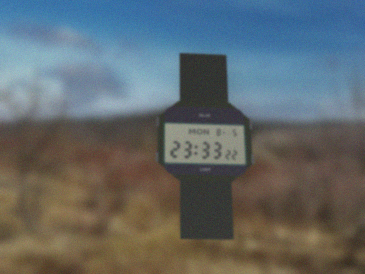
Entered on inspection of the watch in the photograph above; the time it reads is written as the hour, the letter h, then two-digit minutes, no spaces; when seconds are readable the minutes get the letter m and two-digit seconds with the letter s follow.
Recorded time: 23h33
